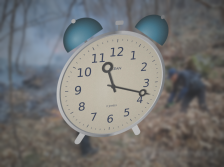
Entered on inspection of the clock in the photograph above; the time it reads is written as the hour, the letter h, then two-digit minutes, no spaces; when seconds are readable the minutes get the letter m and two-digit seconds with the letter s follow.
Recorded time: 11h18
